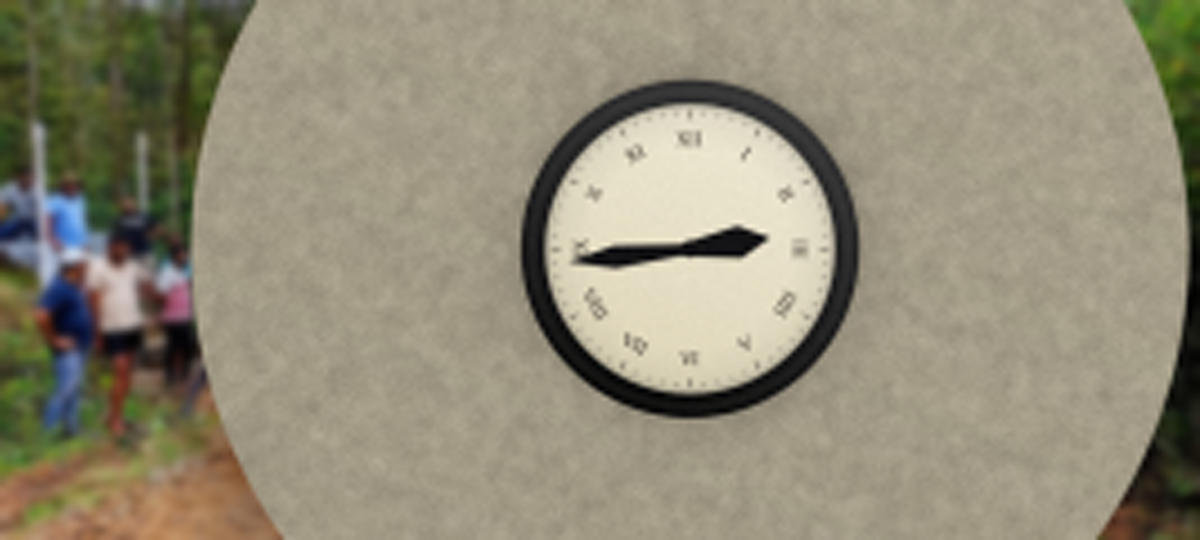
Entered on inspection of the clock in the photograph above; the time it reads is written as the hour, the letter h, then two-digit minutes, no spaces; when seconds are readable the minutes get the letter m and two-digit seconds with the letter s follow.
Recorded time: 2h44
